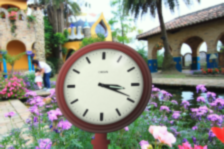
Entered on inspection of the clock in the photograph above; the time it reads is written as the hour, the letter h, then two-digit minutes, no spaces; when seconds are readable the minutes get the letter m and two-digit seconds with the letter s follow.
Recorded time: 3h19
